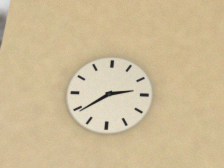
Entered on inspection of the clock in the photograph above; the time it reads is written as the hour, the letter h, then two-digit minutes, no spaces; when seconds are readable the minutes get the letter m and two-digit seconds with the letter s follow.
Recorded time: 2h39
